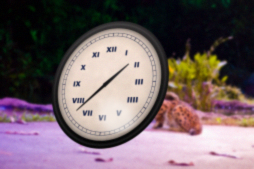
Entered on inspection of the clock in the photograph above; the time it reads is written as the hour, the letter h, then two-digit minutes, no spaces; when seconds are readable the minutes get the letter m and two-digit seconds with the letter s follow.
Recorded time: 1h38
